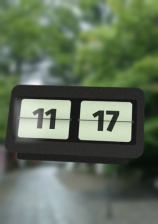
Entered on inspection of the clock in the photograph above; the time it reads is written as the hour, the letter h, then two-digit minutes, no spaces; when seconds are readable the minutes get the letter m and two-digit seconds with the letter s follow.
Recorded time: 11h17
